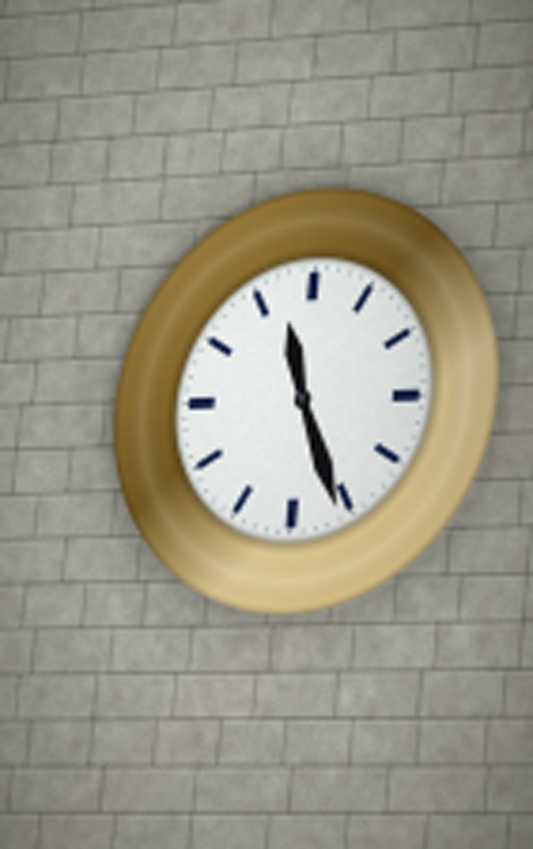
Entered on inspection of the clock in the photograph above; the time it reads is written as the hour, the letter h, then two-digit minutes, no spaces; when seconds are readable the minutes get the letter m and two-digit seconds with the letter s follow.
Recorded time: 11h26
